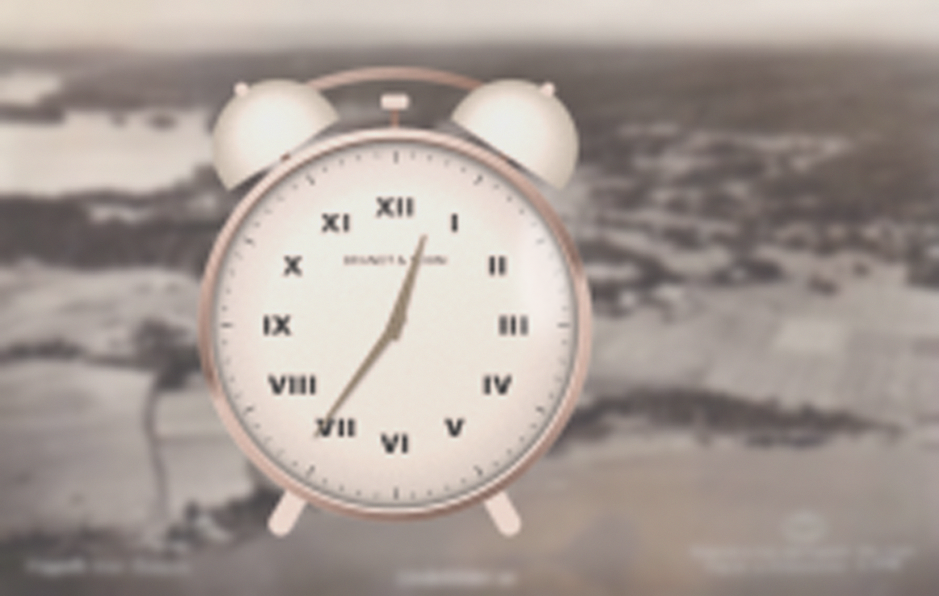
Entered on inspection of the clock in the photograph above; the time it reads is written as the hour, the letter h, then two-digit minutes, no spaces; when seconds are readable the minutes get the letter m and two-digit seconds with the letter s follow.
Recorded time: 12h36
